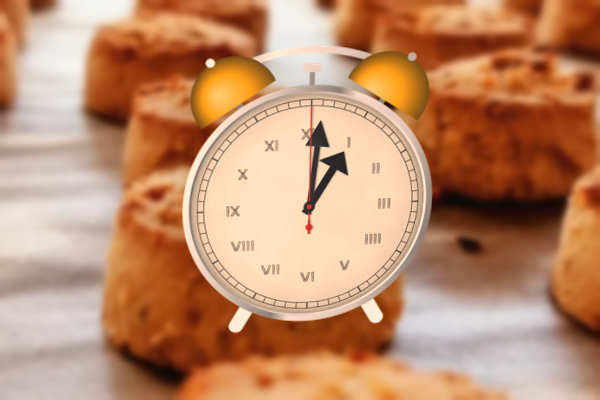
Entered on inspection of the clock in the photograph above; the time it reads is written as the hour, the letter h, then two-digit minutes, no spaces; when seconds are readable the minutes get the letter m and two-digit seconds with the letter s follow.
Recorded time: 1h01m00s
